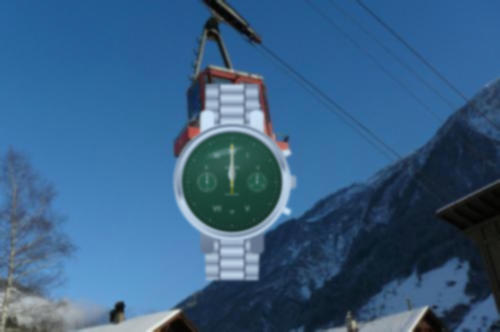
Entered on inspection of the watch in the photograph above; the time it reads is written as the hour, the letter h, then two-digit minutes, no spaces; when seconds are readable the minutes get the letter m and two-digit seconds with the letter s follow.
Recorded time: 12h00
